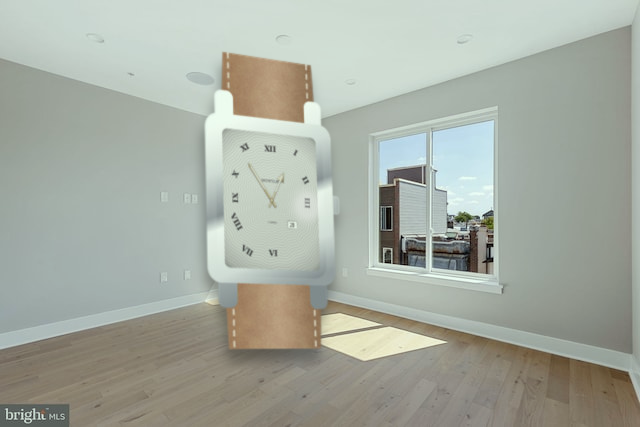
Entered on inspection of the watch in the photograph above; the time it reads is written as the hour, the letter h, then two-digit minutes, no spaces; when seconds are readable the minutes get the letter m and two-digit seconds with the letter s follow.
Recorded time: 12h54
